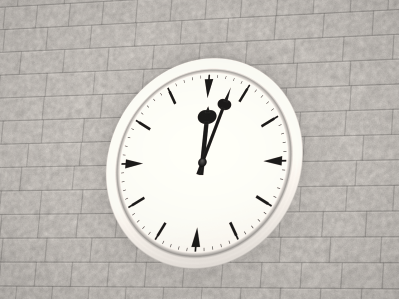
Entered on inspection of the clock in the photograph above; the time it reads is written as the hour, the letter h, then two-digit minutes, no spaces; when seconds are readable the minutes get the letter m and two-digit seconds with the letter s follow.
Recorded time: 12h03
